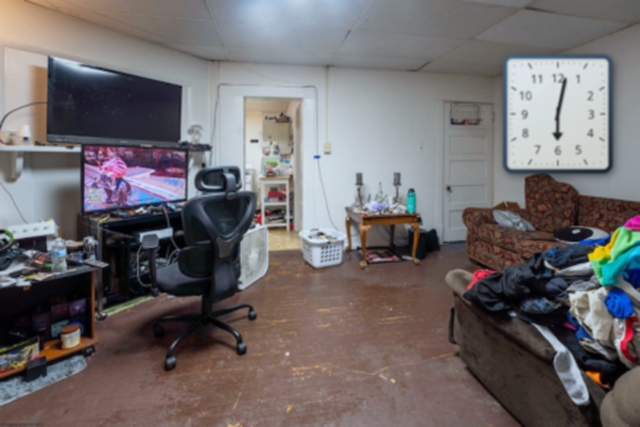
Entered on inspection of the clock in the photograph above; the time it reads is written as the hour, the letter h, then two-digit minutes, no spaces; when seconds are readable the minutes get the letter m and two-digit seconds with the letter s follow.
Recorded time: 6h02
